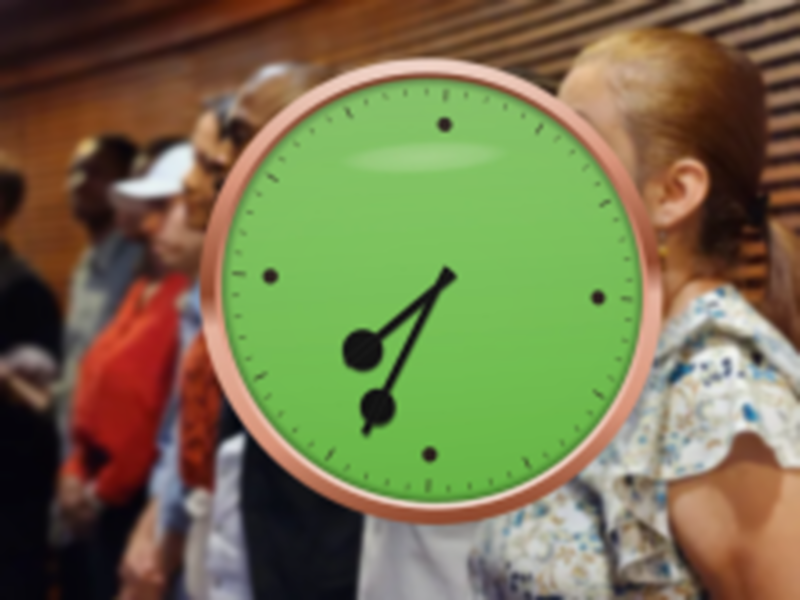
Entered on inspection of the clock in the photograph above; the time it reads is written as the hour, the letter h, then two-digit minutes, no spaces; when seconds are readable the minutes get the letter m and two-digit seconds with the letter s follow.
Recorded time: 7h34
